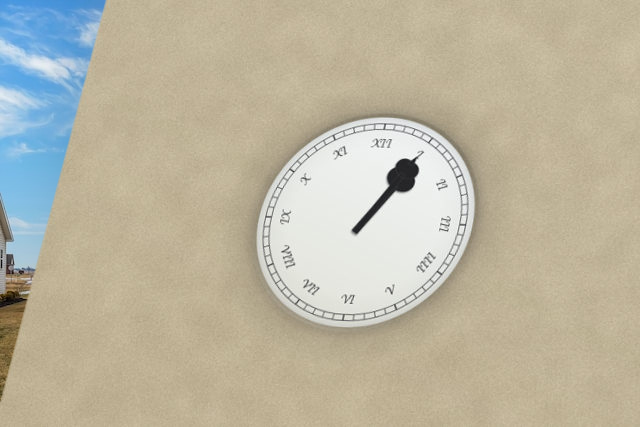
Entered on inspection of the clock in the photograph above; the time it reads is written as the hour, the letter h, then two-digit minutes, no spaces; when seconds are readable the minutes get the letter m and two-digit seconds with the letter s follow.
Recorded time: 1h05
